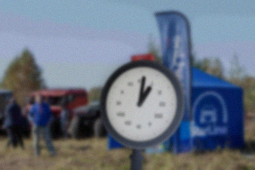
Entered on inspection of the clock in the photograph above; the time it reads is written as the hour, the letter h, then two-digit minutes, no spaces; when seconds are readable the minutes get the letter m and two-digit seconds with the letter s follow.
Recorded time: 1h01
